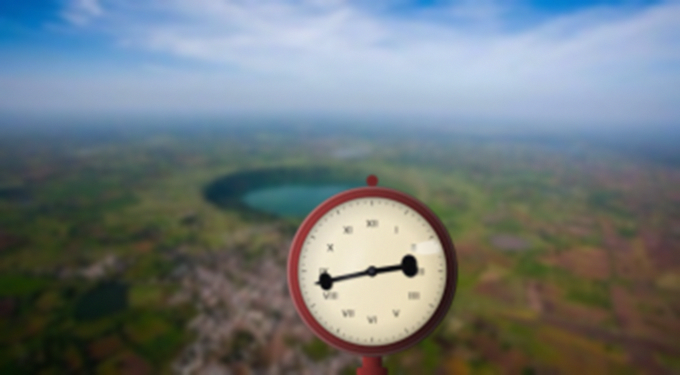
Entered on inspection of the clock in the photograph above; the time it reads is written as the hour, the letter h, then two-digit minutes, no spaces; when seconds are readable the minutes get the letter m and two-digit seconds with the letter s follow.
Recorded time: 2h43
